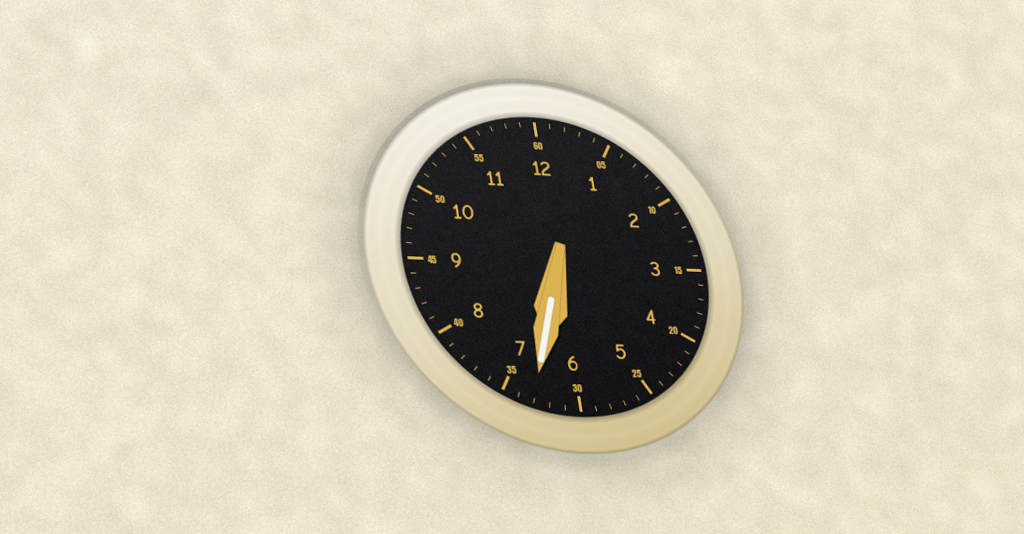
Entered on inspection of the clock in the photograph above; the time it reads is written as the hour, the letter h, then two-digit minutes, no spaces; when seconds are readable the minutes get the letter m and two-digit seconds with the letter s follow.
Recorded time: 6h33
